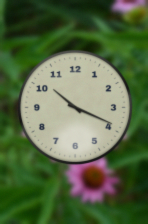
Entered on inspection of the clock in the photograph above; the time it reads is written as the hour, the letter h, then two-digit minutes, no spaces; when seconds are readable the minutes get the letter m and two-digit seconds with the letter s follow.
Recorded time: 10h19
